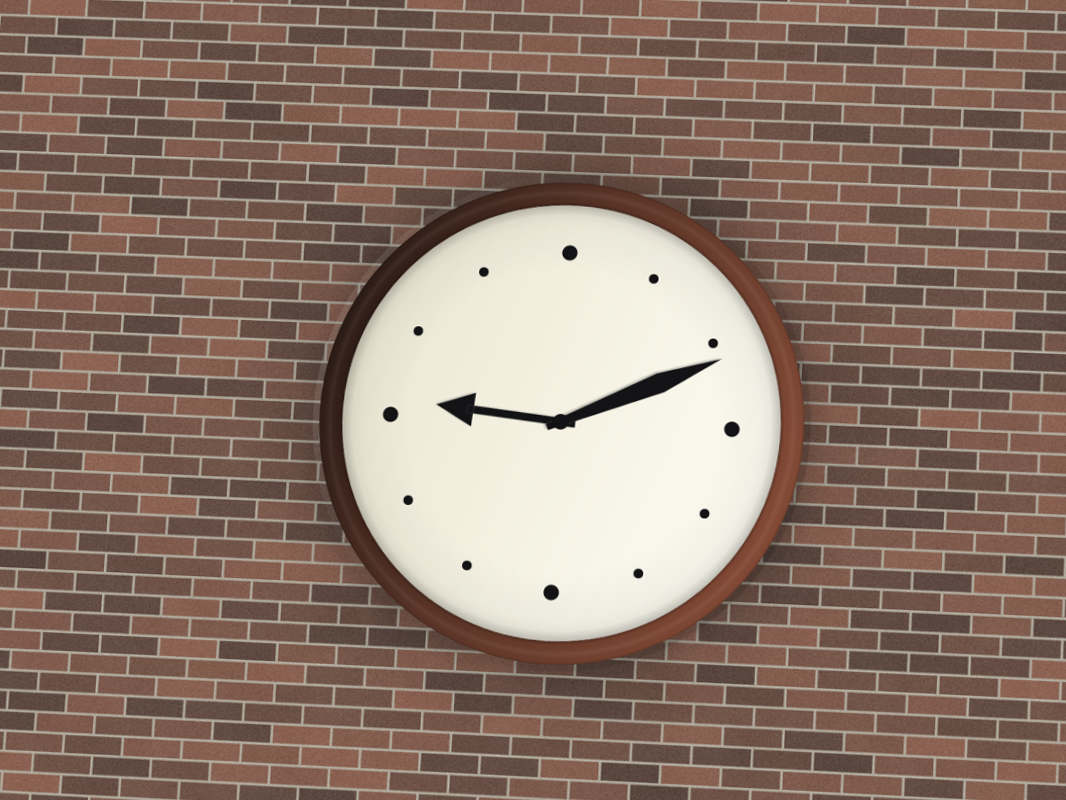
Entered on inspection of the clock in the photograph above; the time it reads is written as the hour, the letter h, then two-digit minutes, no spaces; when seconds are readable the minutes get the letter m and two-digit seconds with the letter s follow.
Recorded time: 9h11
